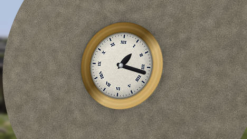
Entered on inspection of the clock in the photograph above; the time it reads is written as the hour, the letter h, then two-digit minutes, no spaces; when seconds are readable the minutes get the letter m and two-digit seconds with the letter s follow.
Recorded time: 1h17
